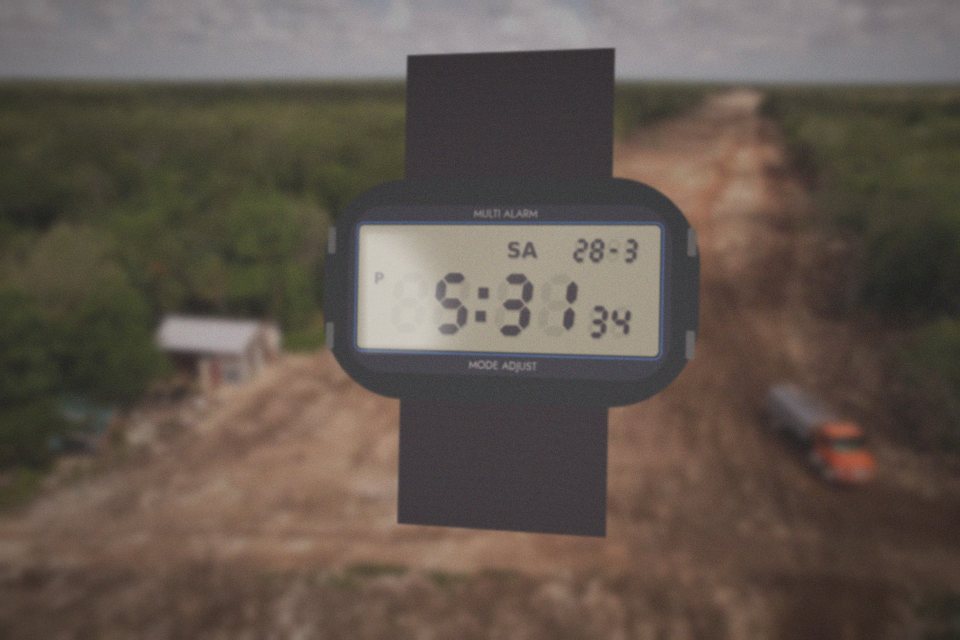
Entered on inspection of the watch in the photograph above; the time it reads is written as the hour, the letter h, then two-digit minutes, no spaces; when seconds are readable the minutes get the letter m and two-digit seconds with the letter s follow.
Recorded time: 5h31m34s
